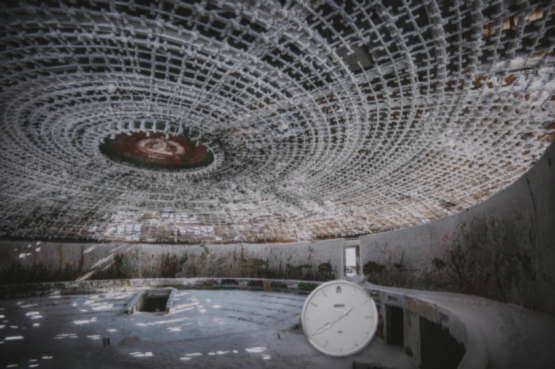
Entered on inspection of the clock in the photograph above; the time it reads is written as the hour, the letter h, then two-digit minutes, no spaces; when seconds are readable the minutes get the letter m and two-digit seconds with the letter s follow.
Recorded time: 1h40
